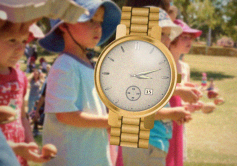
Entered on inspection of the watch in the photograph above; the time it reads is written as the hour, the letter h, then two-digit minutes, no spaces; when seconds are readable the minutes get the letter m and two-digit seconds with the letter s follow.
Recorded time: 3h12
